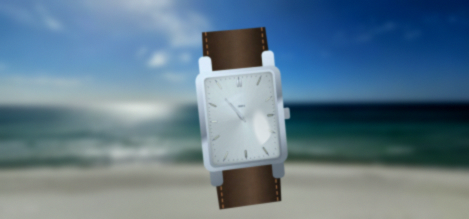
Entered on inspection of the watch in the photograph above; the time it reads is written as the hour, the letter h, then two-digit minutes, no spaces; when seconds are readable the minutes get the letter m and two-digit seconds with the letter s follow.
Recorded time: 10h54
